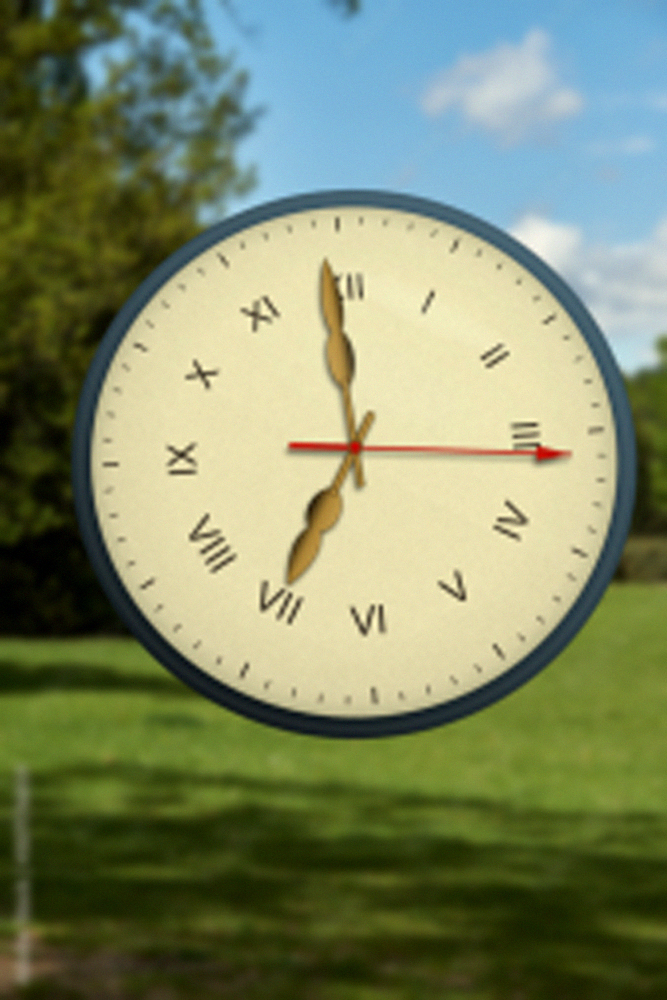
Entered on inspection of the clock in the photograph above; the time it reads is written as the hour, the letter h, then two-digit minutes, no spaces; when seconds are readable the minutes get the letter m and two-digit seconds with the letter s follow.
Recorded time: 6h59m16s
